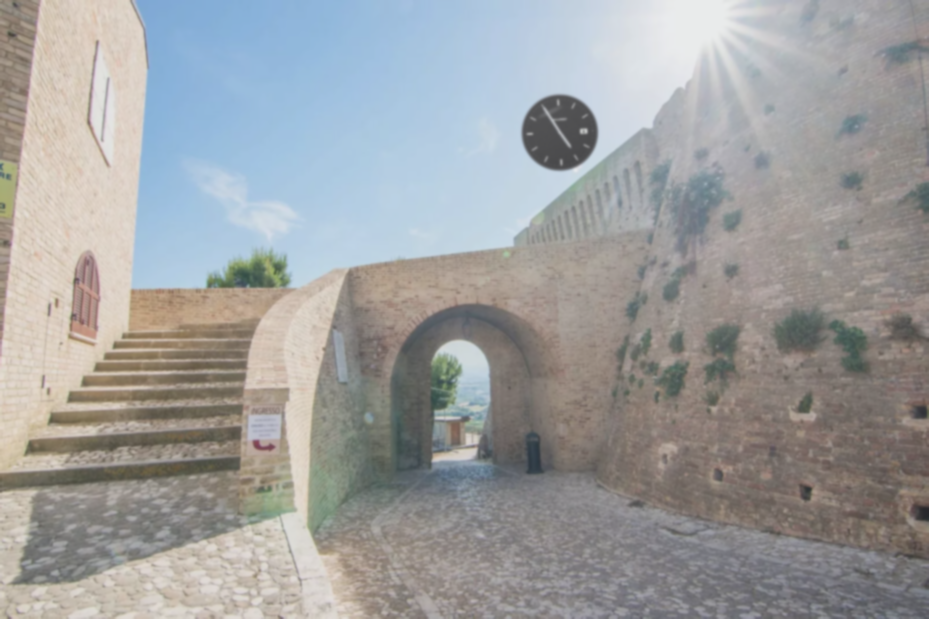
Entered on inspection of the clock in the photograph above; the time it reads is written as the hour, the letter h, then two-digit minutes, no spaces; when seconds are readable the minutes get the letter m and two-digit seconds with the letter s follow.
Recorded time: 4h55
